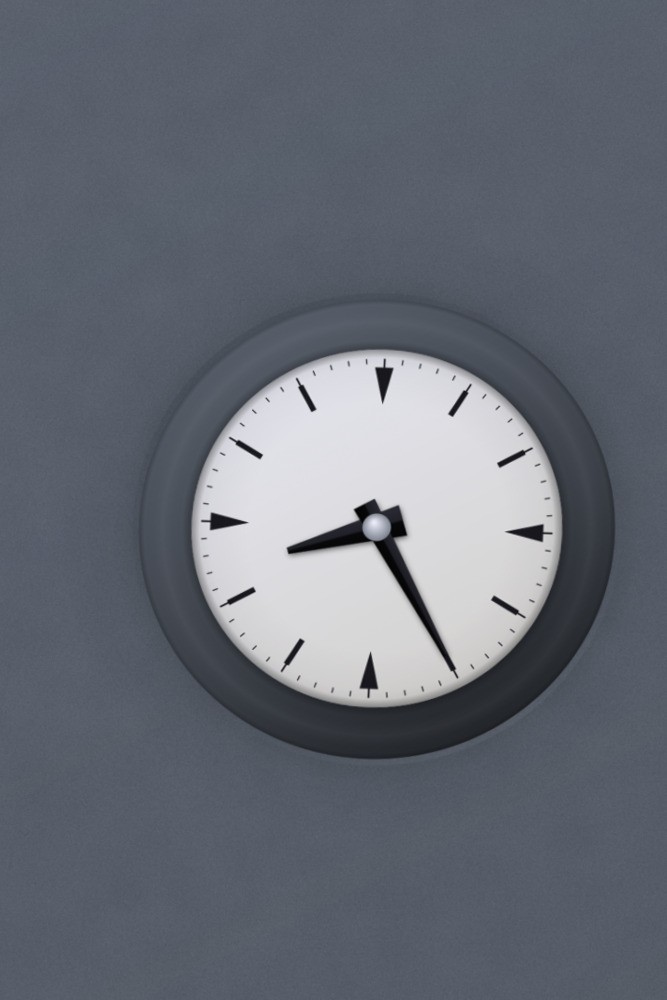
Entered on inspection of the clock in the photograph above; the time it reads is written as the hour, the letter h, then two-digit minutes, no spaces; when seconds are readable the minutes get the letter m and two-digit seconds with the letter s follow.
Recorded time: 8h25
